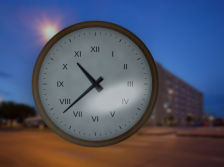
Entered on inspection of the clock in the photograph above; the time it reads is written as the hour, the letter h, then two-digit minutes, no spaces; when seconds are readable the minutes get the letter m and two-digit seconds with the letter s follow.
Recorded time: 10h38
